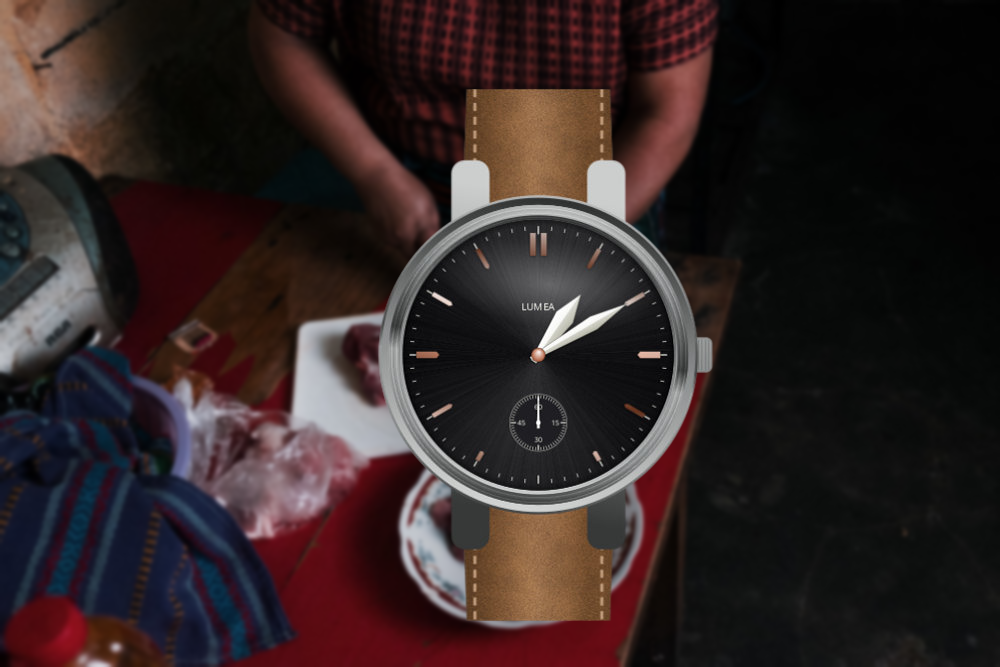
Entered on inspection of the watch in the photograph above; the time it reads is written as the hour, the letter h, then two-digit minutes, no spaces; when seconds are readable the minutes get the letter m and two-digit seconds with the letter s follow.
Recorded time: 1h10
